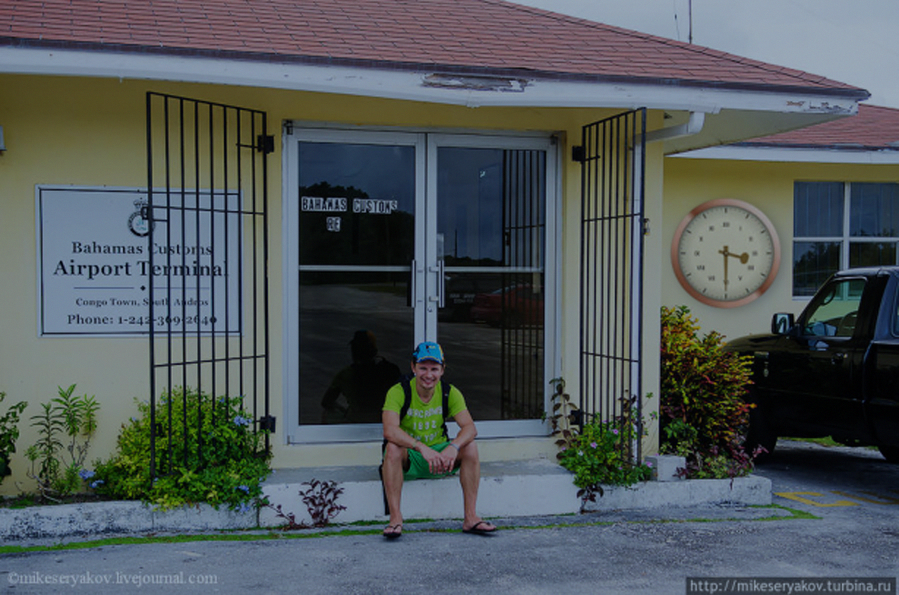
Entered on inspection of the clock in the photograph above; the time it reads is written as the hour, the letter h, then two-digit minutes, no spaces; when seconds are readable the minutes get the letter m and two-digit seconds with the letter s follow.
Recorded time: 3h30
